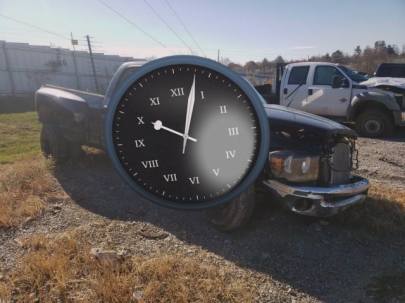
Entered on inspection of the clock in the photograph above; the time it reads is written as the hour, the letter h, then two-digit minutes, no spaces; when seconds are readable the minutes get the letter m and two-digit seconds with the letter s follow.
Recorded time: 10h03m03s
